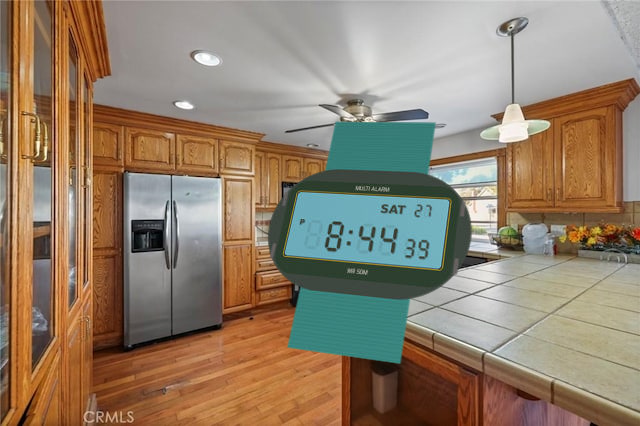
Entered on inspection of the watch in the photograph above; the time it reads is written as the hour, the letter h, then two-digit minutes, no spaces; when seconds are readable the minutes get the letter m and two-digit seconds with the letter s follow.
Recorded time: 8h44m39s
